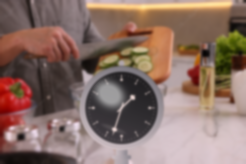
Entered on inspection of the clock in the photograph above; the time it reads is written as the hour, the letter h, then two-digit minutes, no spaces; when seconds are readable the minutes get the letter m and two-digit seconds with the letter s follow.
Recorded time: 1h33
